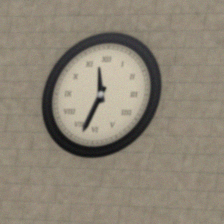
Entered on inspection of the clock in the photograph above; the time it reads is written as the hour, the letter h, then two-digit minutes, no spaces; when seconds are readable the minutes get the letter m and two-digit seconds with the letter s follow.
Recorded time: 11h33
